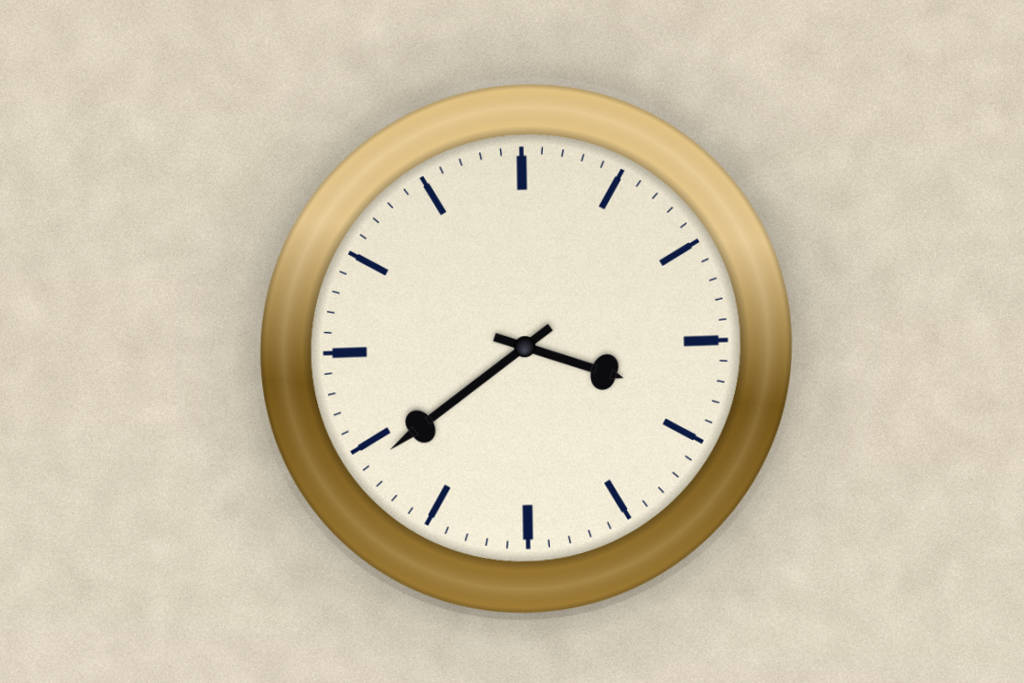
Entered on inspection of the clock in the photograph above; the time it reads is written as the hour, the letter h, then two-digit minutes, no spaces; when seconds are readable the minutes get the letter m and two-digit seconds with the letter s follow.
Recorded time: 3h39
